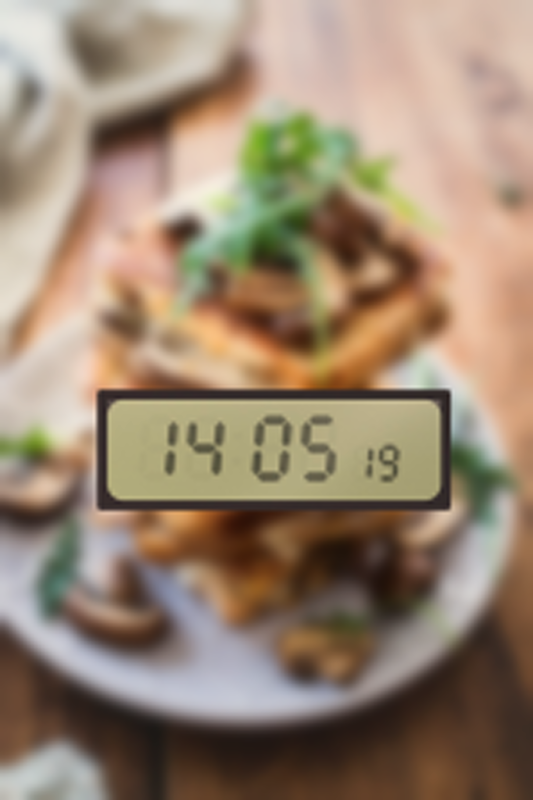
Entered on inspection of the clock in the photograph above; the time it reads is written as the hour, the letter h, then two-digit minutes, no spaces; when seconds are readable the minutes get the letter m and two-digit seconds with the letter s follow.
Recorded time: 14h05m19s
